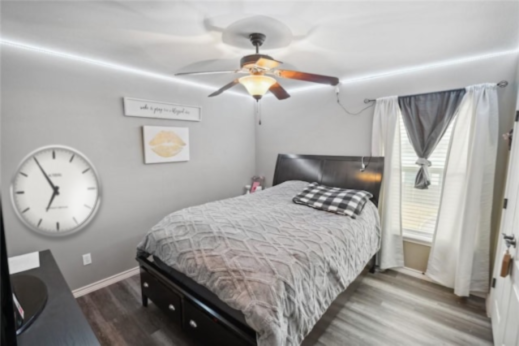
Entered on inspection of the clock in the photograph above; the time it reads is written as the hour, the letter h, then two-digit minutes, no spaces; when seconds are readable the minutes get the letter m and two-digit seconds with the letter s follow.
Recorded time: 6h55
